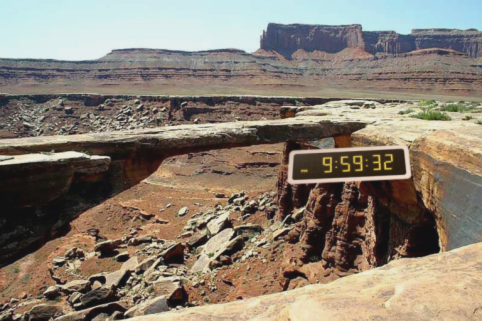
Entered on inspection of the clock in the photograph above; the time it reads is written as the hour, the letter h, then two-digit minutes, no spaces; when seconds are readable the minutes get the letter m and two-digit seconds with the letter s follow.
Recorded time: 9h59m32s
